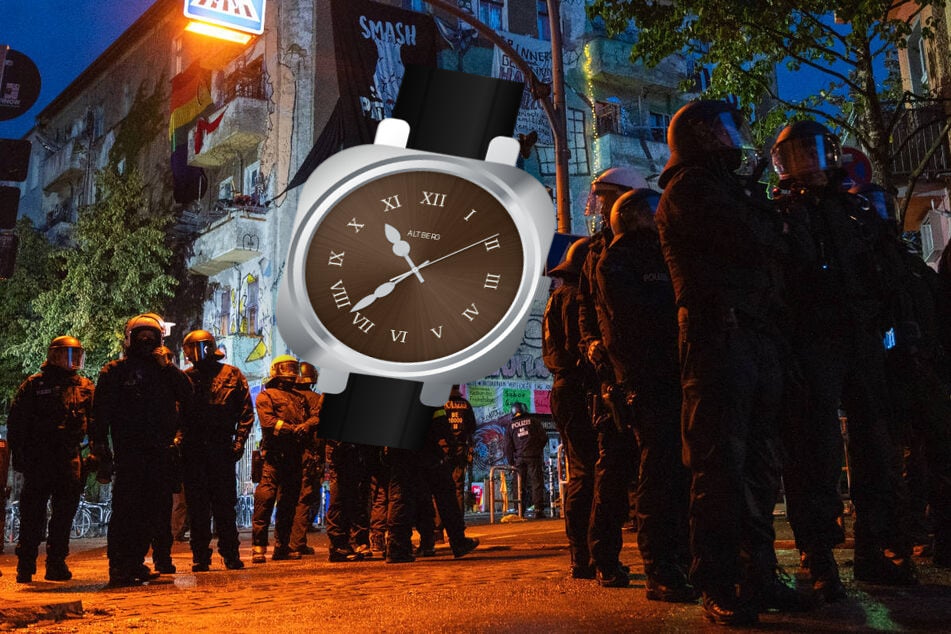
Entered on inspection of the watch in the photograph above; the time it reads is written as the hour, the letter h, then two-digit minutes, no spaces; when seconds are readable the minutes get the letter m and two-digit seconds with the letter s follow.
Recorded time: 10h37m09s
